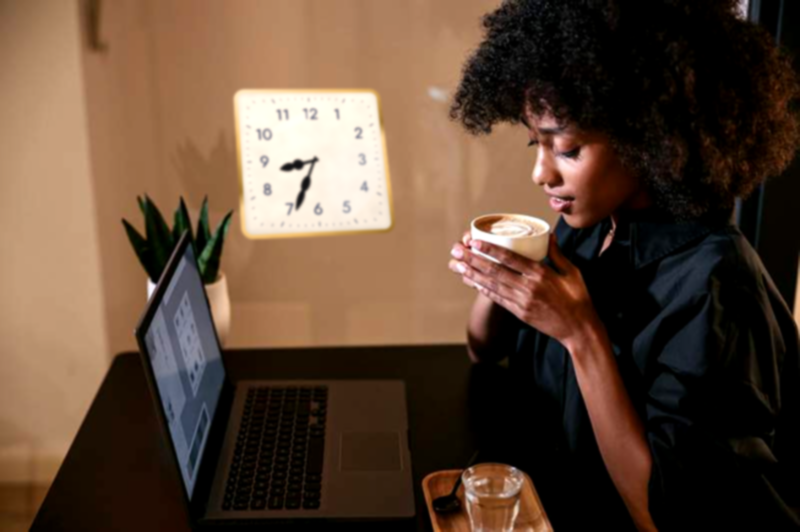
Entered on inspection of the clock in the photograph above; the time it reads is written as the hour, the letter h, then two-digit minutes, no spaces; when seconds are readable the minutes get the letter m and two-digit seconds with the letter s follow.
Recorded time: 8h34
